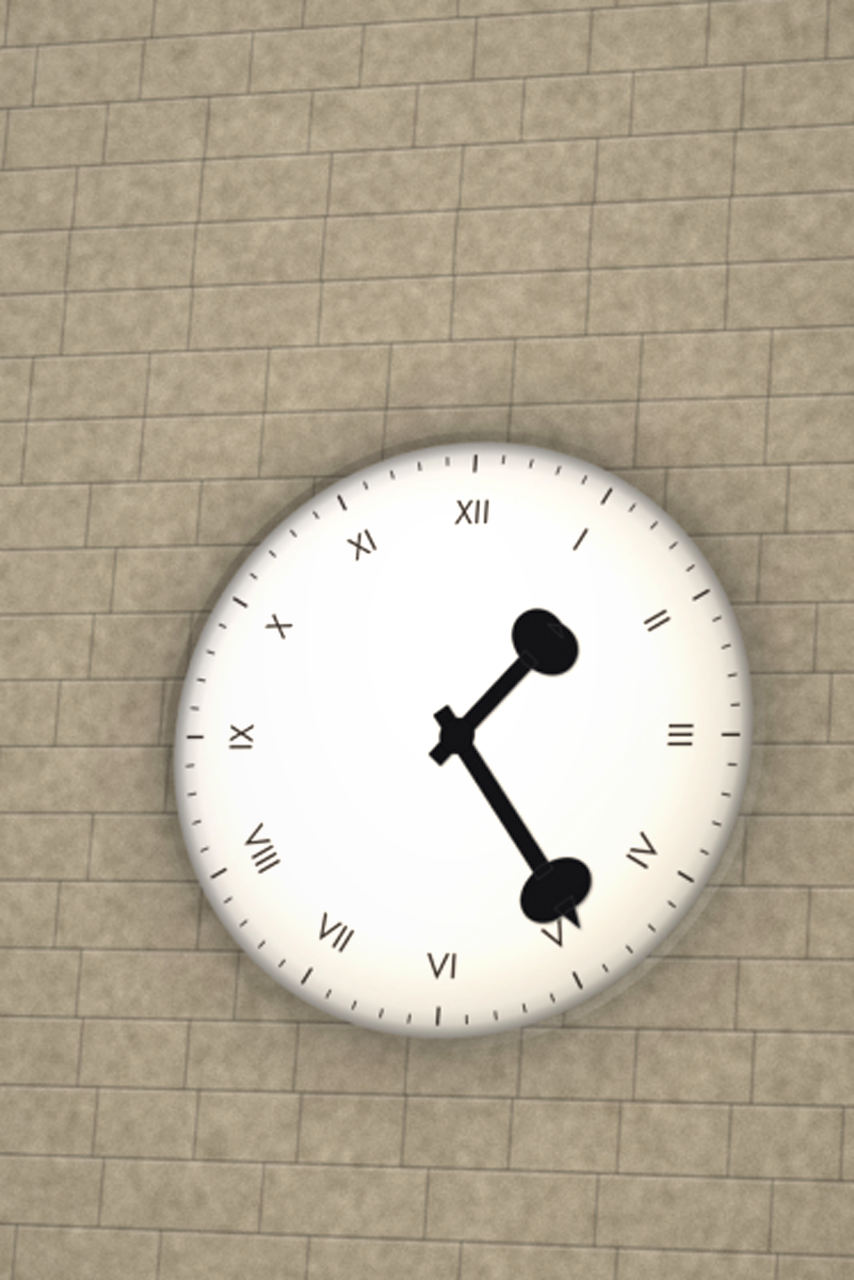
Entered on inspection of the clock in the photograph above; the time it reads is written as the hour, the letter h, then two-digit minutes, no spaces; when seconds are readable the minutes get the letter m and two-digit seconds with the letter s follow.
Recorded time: 1h24
